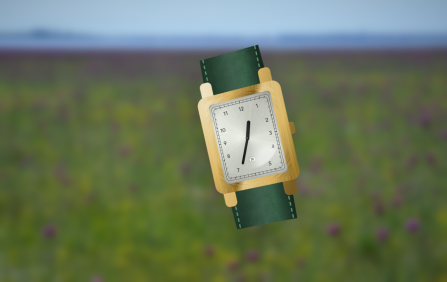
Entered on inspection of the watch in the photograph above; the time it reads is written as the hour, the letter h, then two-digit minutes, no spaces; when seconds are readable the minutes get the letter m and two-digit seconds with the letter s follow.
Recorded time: 12h34
